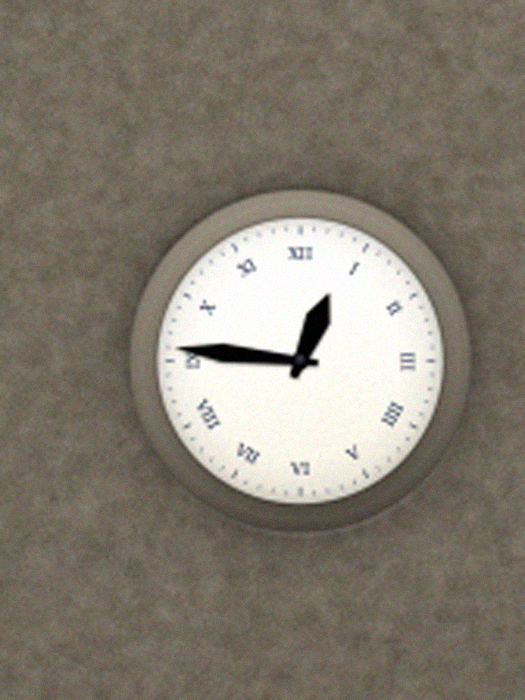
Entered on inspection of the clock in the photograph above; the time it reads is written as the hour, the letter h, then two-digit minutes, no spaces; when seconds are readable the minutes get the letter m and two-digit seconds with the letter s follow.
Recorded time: 12h46
